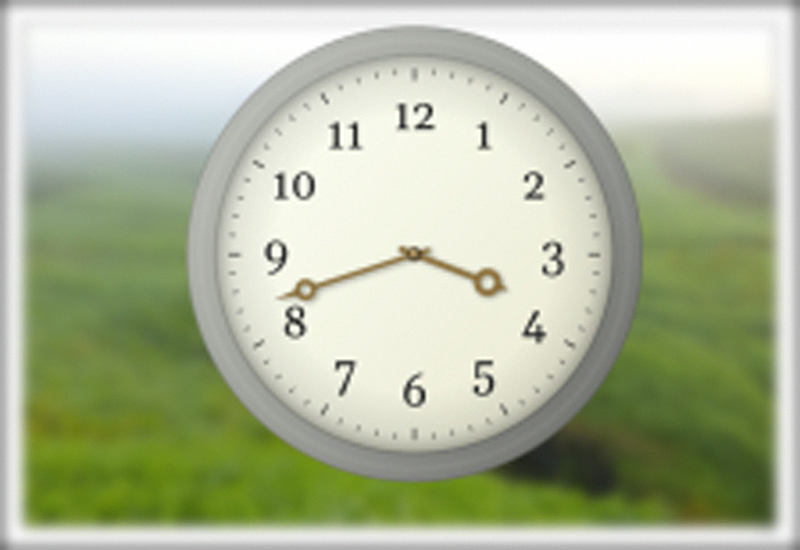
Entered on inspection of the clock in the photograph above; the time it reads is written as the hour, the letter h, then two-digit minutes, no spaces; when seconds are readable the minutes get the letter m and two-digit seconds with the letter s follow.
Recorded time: 3h42
